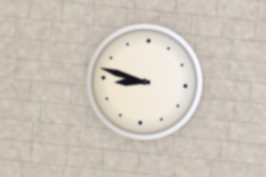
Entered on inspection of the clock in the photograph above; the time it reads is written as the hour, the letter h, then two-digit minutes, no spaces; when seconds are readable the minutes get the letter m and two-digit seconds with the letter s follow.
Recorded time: 8h47
